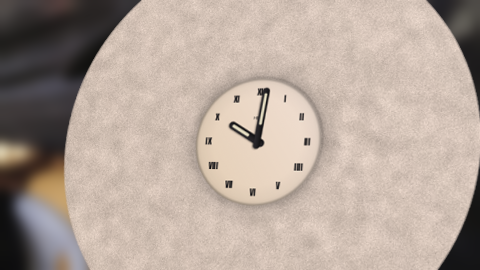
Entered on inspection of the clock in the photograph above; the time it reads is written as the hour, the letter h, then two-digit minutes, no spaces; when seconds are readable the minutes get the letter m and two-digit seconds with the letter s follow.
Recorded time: 10h01
